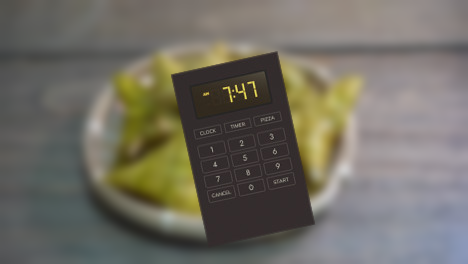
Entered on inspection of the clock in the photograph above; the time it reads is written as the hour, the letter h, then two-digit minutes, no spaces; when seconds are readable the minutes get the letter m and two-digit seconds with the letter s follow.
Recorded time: 7h47
